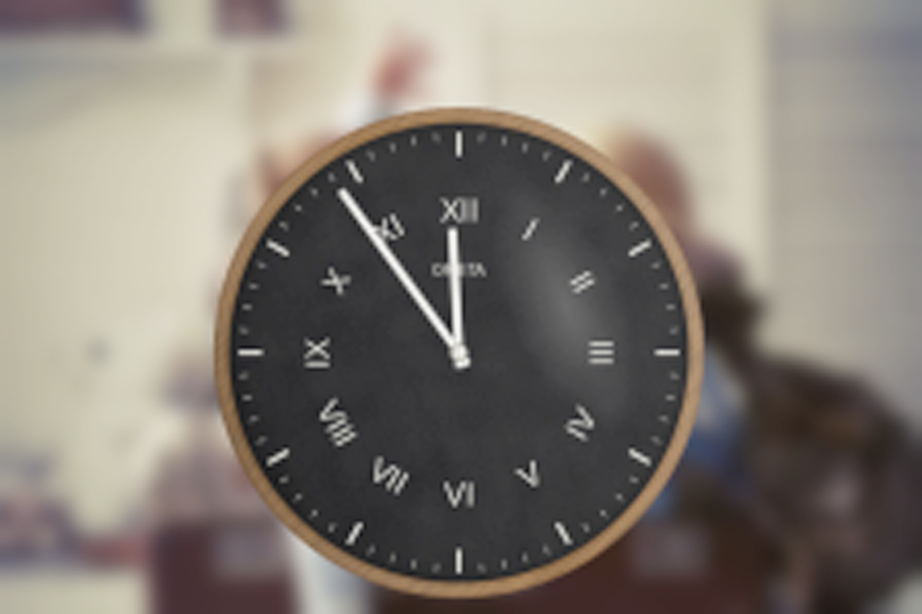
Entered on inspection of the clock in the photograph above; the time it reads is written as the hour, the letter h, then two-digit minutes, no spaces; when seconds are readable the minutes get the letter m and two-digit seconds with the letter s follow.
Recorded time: 11h54
